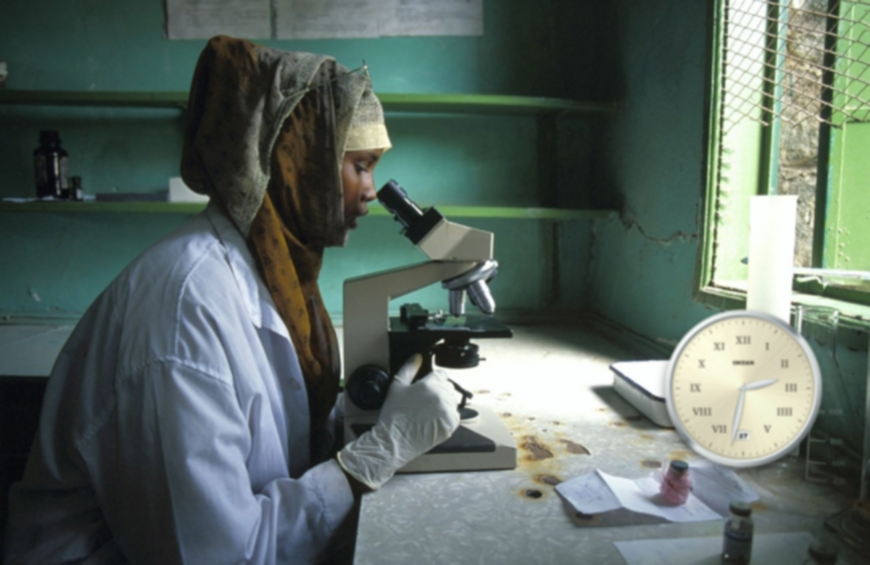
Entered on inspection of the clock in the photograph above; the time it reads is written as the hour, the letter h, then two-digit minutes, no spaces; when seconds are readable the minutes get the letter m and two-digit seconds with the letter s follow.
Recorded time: 2h32
